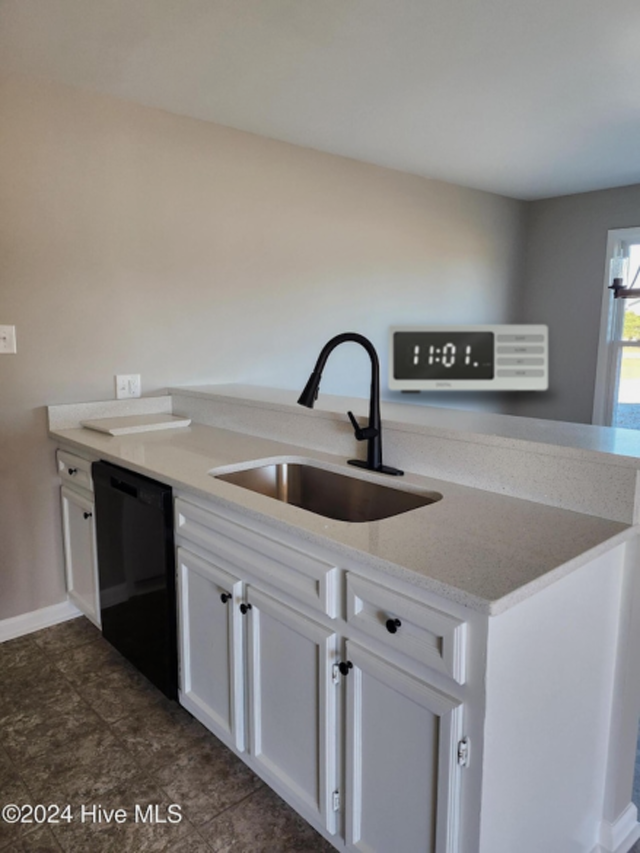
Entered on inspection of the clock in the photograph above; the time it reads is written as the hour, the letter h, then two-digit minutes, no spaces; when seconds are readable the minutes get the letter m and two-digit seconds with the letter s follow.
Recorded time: 11h01
